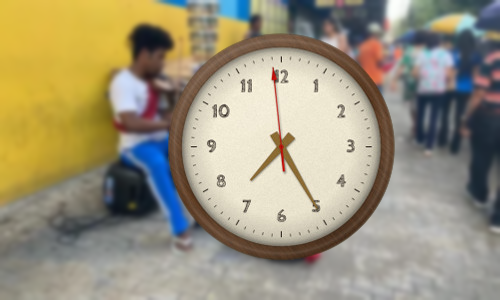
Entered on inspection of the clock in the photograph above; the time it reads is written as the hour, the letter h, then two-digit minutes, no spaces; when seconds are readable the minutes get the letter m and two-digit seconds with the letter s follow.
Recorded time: 7h24m59s
